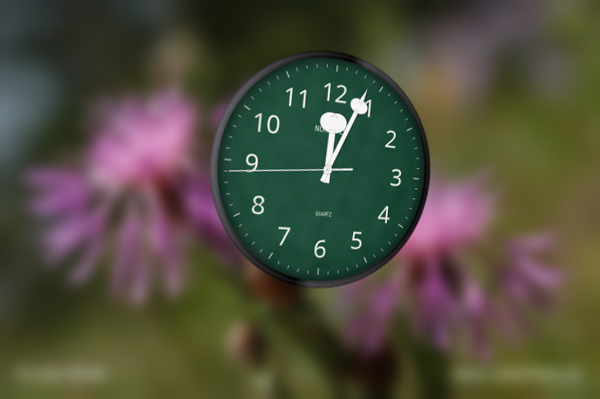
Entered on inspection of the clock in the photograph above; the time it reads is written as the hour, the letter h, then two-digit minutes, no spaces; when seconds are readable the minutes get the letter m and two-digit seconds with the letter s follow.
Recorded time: 12h03m44s
